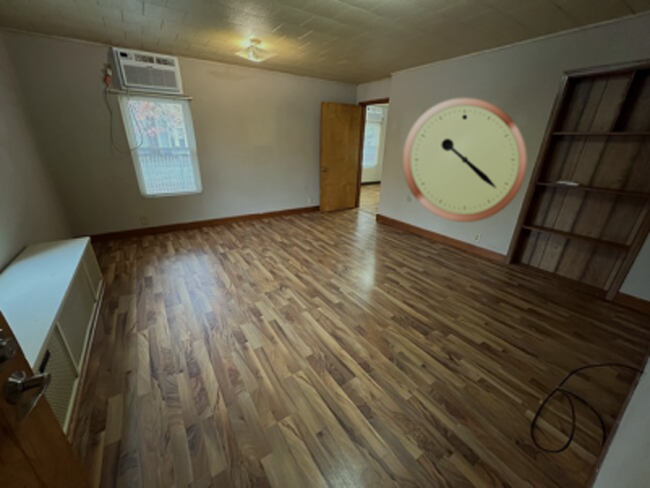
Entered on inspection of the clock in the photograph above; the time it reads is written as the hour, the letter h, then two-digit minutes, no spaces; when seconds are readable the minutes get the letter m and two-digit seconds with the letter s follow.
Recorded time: 10h22
